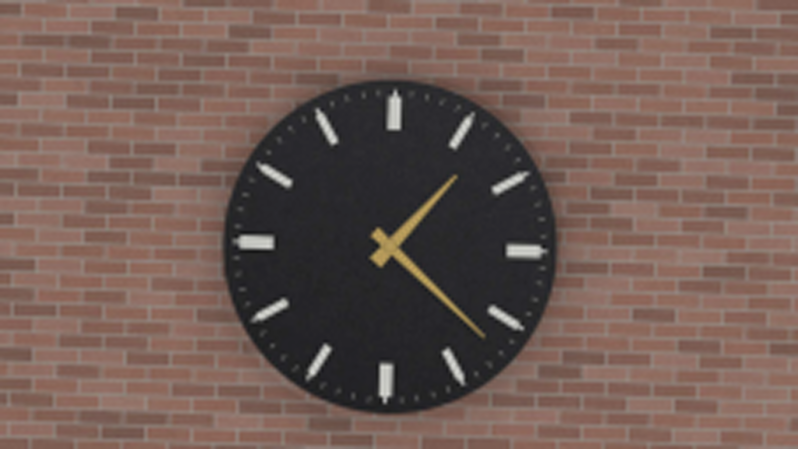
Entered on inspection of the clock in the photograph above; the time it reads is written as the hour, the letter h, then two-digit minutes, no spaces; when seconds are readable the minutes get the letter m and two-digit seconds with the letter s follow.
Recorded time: 1h22
